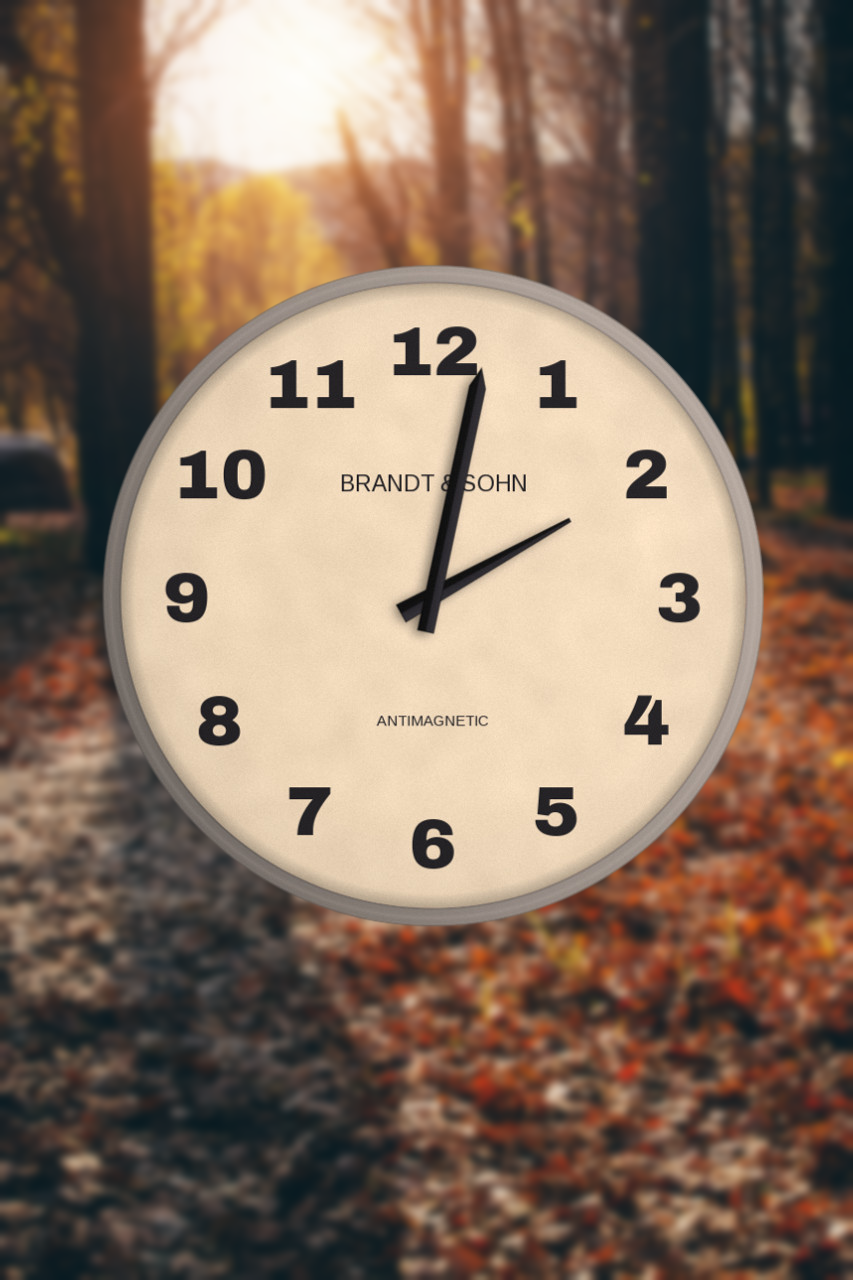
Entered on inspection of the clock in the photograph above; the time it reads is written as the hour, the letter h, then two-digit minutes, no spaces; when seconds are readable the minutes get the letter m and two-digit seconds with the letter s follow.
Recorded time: 2h02
